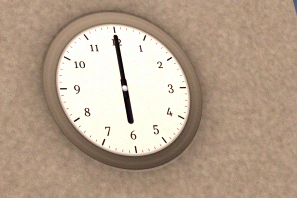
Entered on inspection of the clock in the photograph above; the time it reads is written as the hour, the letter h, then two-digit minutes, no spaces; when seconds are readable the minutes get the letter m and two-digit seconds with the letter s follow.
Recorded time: 6h00
